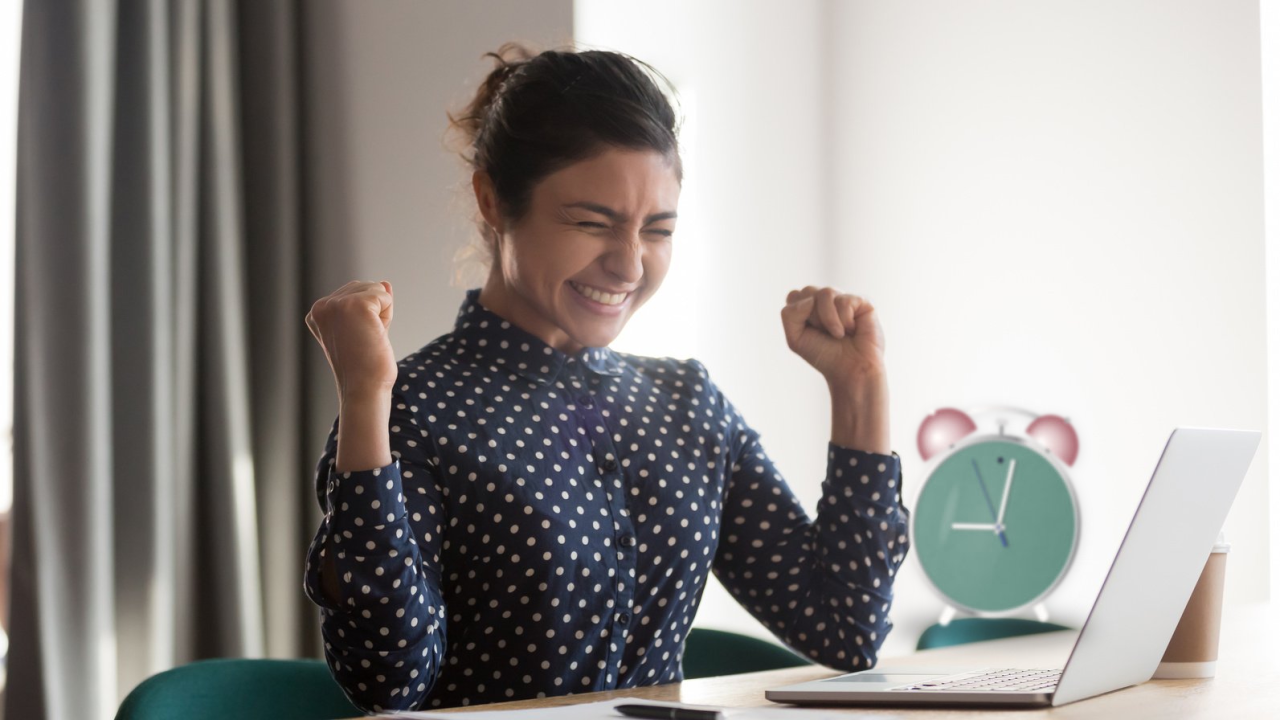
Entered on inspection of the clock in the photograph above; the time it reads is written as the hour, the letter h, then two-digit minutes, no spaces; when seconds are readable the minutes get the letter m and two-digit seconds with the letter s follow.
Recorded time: 9h01m56s
